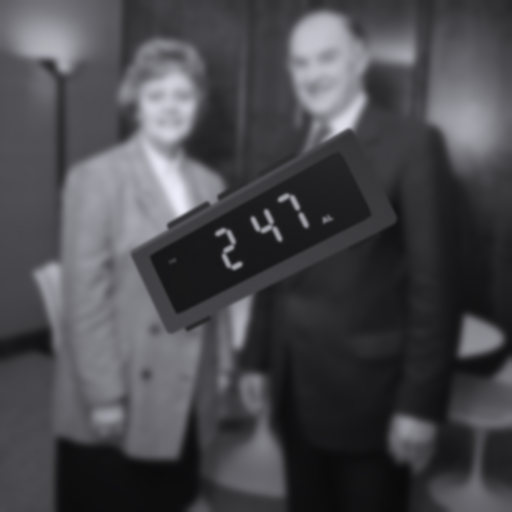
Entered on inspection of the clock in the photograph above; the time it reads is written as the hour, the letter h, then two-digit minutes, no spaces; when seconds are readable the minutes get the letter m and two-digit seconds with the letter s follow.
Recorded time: 2h47
